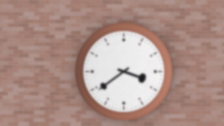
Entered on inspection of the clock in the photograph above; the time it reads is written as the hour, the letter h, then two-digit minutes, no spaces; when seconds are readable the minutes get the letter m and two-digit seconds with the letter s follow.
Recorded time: 3h39
